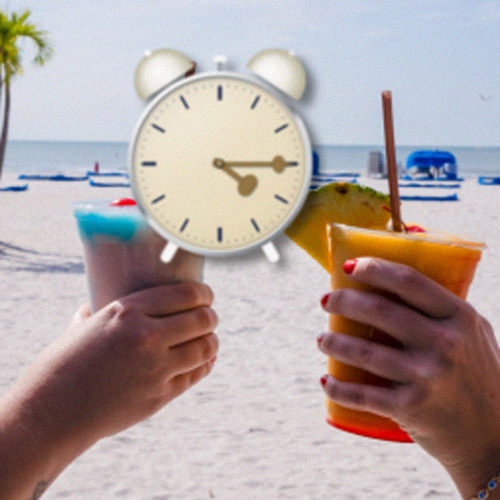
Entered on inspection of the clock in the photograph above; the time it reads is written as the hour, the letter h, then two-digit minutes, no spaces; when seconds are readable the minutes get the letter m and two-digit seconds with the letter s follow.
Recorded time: 4h15
